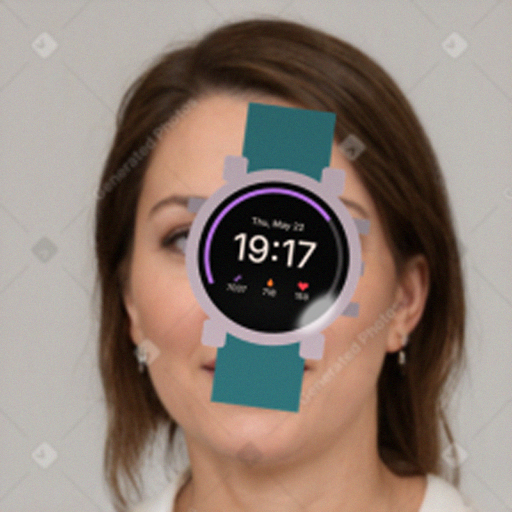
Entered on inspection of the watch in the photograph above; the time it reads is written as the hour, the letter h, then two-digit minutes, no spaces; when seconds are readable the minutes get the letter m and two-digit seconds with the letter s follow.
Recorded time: 19h17
